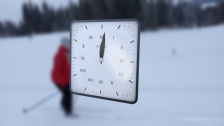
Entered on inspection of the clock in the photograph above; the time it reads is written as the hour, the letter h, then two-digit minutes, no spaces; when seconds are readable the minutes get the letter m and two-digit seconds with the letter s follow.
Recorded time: 12h01
